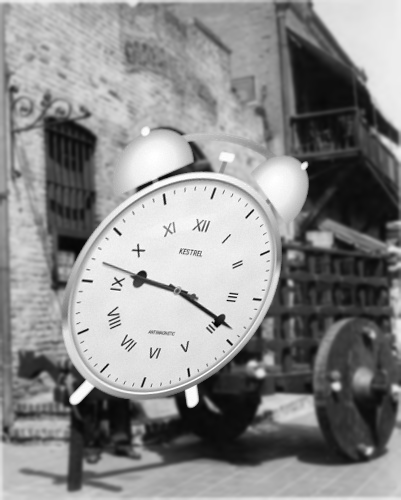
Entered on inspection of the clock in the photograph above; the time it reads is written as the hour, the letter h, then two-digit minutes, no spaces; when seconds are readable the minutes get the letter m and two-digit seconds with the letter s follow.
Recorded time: 9h18m47s
